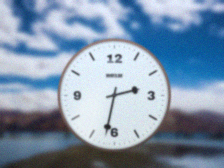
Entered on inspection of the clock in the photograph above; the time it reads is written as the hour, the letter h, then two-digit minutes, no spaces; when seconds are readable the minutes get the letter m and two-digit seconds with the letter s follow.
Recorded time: 2h32
